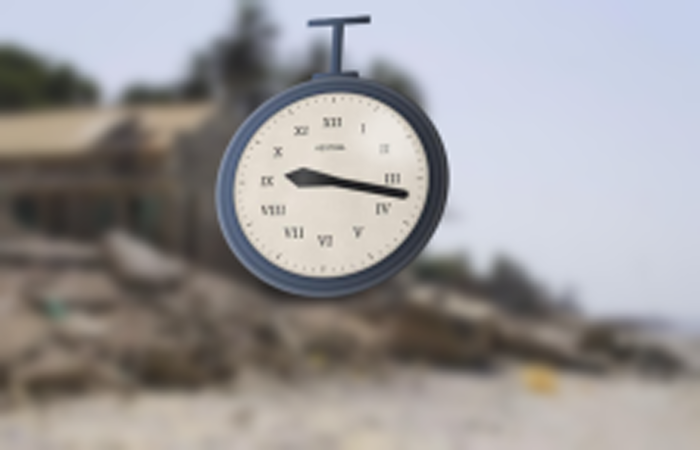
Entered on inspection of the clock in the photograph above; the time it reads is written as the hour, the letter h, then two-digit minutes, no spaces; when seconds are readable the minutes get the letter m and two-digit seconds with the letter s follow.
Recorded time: 9h17
